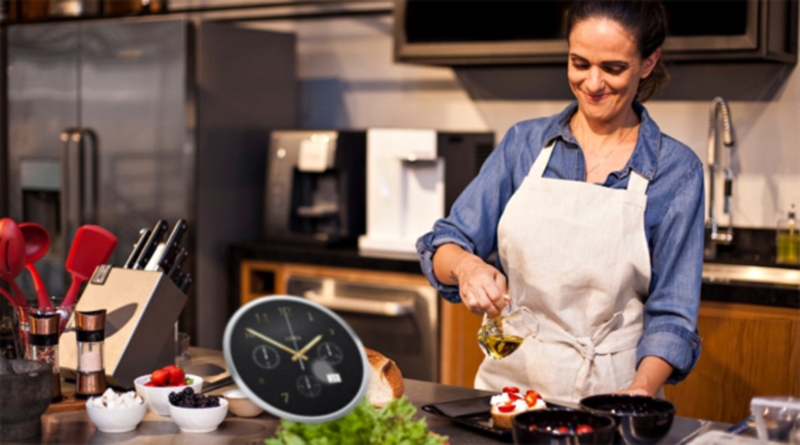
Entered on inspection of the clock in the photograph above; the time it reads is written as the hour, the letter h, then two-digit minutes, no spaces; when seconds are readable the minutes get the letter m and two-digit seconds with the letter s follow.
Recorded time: 1h51
